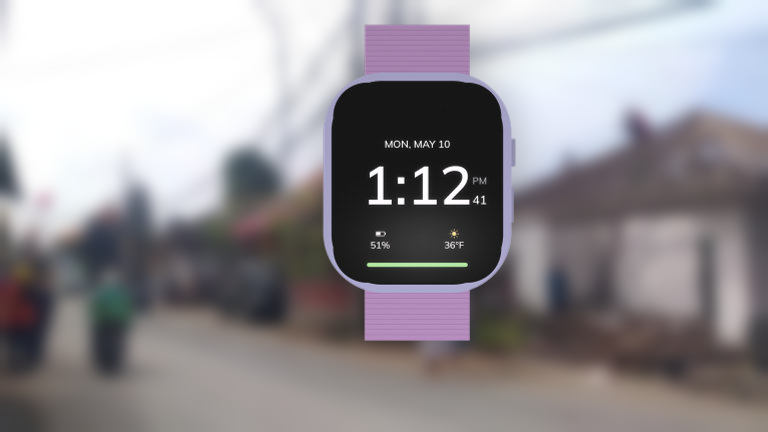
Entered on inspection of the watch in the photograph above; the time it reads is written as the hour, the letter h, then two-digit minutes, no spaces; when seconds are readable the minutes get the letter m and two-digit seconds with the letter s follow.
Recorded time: 1h12m41s
